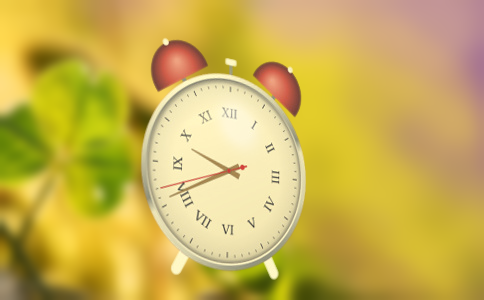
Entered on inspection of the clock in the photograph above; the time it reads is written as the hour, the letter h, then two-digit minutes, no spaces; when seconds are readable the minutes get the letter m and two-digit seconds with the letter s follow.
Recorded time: 9h40m42s
